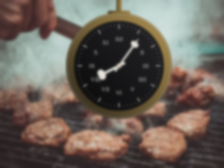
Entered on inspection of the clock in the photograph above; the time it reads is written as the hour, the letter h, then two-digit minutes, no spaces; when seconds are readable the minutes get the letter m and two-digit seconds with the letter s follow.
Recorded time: 8h06
